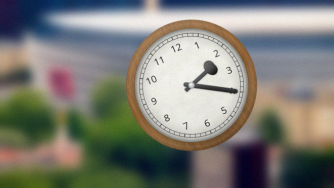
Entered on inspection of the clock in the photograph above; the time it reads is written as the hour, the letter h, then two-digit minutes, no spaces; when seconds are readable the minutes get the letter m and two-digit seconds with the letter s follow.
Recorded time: 2h20
